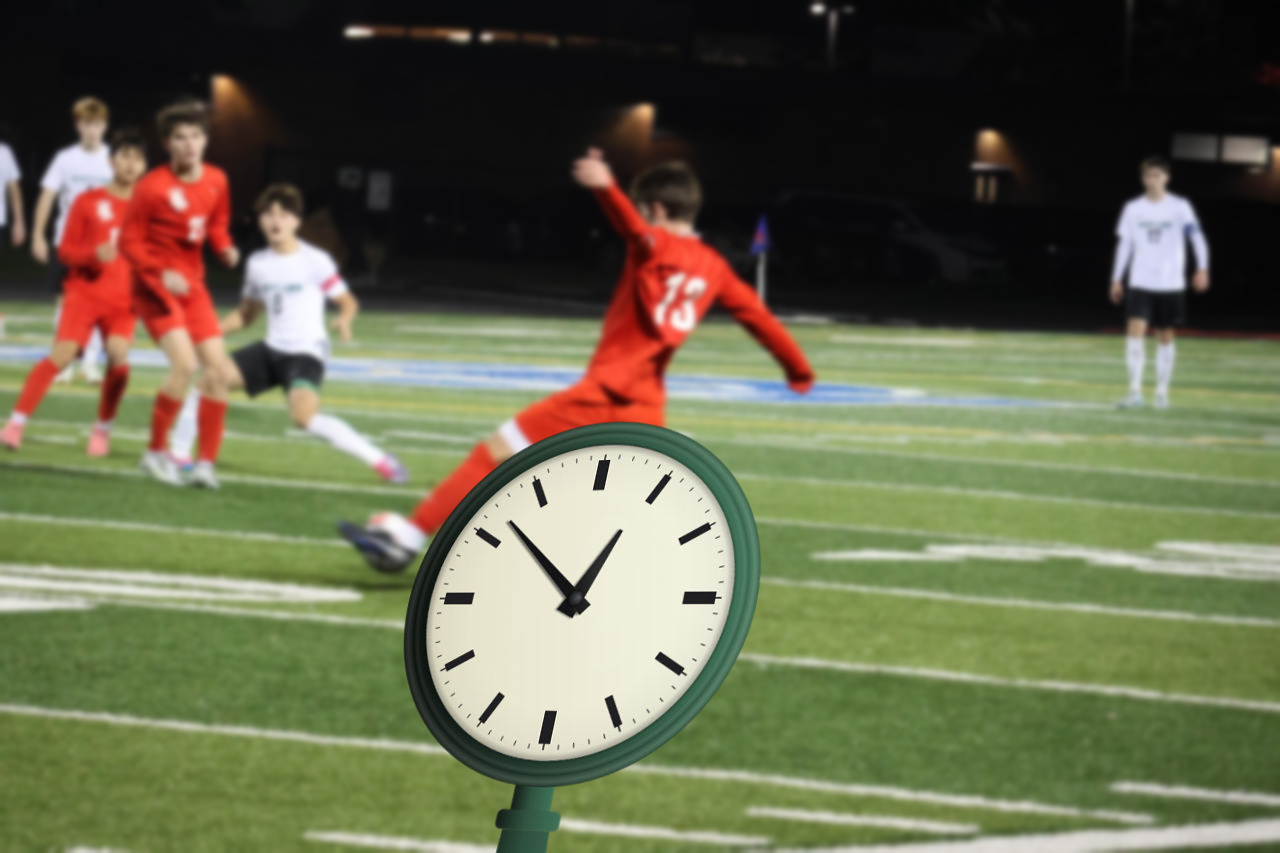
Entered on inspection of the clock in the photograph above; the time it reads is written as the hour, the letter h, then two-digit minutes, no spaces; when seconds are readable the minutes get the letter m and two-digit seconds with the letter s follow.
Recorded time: 12h52
